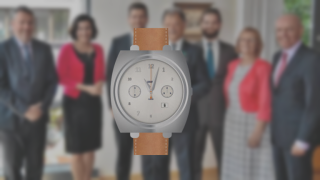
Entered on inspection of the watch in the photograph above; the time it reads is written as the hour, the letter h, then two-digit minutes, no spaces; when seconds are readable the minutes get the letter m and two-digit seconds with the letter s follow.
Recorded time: 11h03
